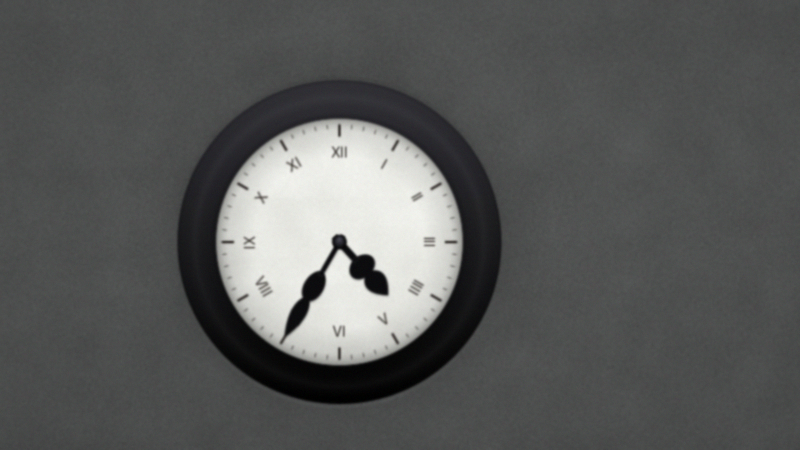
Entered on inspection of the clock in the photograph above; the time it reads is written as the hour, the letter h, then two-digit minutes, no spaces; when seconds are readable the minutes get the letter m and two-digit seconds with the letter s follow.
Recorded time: 4h35
